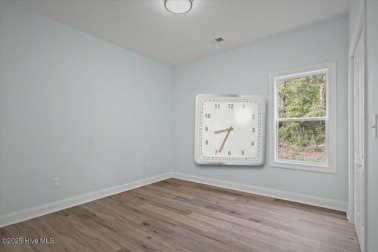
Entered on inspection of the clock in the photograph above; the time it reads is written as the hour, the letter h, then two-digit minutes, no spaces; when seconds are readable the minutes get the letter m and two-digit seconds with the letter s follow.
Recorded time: 8h34
